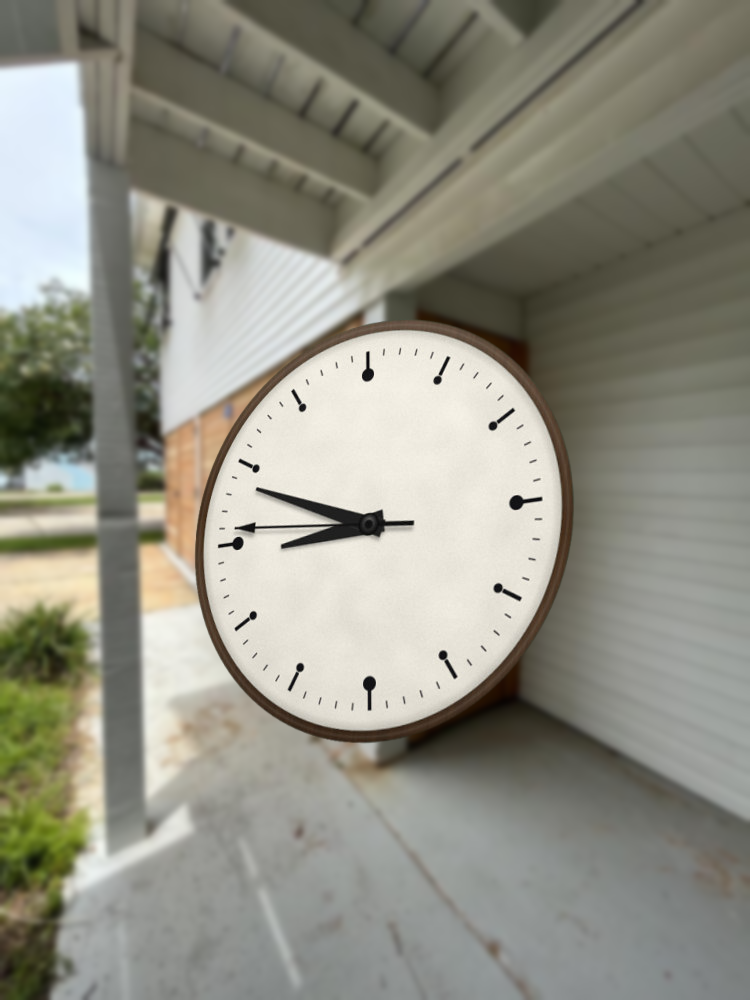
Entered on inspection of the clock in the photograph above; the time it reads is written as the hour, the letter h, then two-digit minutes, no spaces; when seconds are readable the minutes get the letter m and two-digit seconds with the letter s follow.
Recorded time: 8h48m46s
